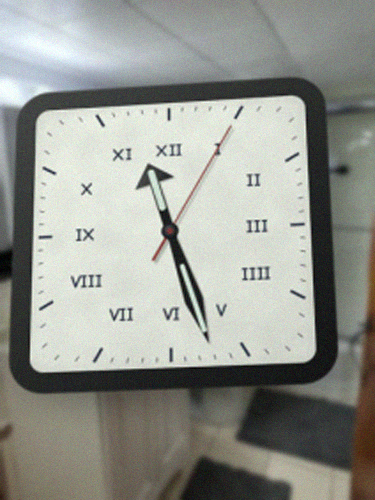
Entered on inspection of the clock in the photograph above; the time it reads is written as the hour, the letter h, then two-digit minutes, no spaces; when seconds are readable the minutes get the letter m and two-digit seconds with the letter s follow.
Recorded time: 11h27m05s
